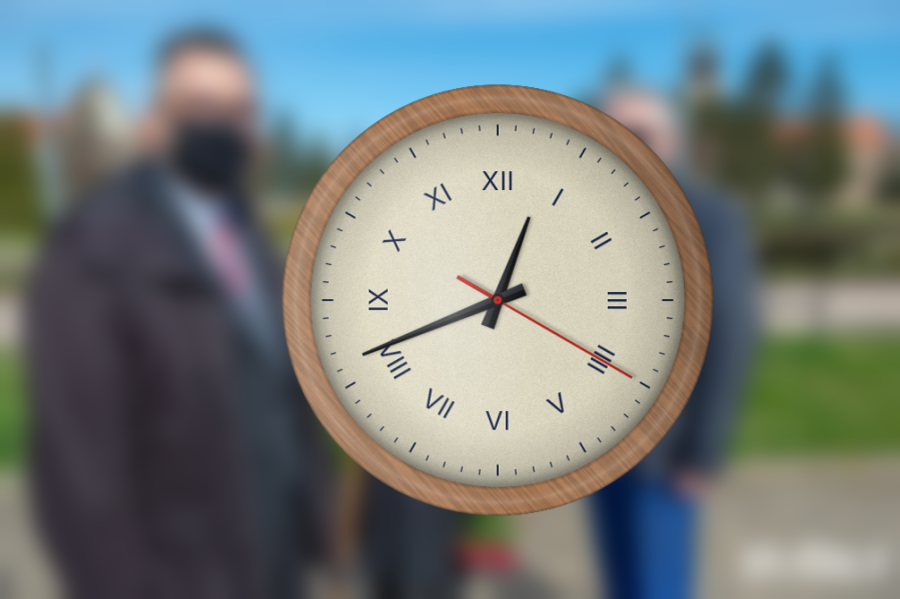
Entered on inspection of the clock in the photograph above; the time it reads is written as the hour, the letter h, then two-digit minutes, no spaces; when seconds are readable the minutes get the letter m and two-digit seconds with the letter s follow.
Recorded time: 12h41m20s
